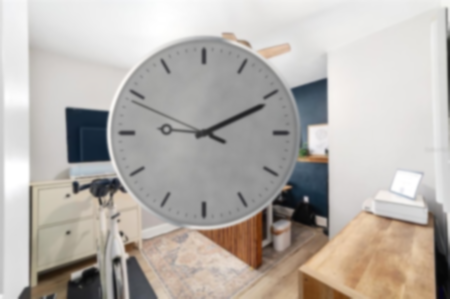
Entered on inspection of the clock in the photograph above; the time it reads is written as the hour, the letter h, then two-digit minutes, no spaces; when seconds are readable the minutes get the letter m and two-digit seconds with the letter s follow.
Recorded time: 9h10m49s
